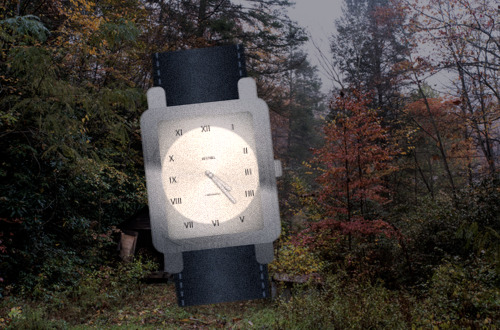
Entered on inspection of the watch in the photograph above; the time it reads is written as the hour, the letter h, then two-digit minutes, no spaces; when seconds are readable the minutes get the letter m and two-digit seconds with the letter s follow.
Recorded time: 4h24
